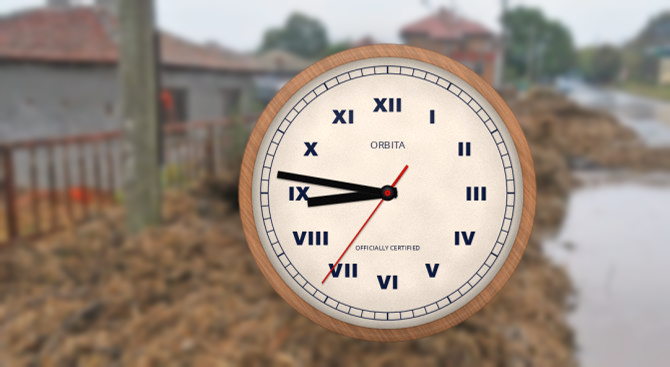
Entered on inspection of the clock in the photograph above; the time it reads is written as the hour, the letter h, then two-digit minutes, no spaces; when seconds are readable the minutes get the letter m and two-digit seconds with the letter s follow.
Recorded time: 8h46m36s
